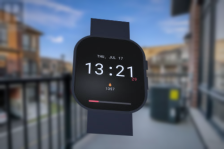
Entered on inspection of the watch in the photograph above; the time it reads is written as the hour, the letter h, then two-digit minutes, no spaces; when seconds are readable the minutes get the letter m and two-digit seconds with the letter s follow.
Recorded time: 13h21
